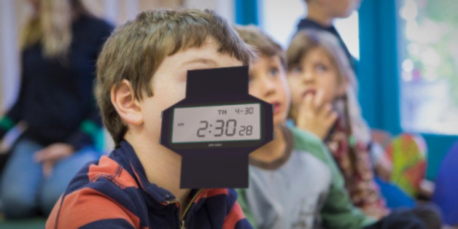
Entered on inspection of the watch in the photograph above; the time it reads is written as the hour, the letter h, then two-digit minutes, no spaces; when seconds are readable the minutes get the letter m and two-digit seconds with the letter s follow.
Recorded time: 2h30m28s
